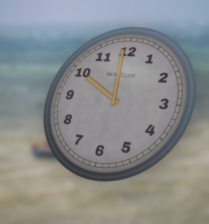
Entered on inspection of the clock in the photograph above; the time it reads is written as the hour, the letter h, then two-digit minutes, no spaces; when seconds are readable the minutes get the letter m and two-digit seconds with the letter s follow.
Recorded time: 9h59
